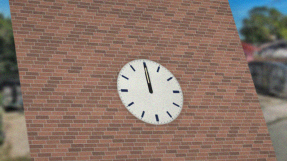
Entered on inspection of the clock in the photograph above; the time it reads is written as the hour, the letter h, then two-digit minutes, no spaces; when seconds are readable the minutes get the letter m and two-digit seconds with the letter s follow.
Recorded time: 12h00
